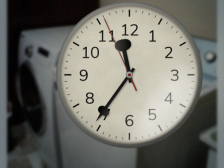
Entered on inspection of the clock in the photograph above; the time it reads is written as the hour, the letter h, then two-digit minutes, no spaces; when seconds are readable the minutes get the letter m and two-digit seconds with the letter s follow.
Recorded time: 11h35m56s
